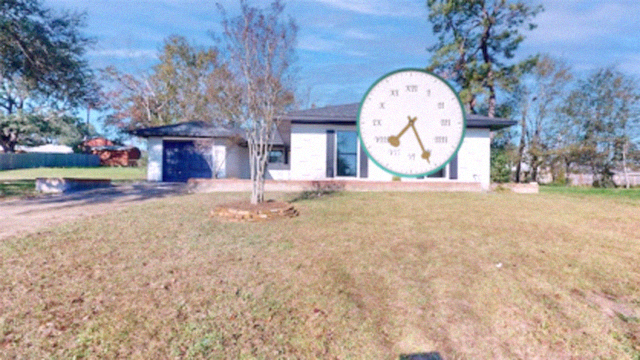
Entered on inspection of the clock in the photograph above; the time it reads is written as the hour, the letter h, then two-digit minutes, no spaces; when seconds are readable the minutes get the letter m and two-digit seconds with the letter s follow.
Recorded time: 7h26
